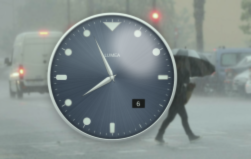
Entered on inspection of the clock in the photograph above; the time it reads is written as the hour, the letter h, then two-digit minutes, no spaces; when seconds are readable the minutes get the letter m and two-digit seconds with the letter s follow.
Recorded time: 7h56
